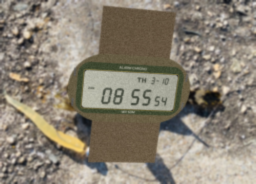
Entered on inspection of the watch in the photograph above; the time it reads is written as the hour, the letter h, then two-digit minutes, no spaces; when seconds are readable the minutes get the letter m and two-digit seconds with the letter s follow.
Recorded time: 8h55m54s
